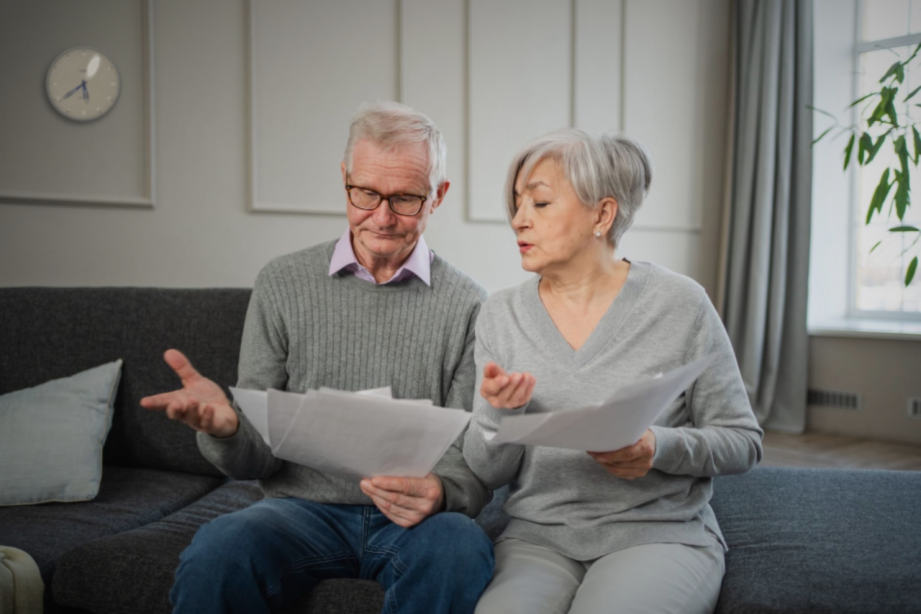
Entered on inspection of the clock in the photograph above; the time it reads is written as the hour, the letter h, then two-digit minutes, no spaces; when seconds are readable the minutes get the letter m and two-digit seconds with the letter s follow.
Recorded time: 5h39
